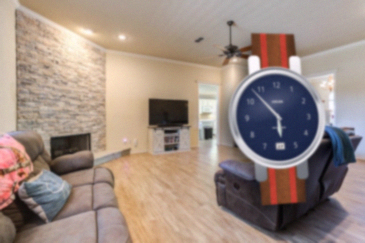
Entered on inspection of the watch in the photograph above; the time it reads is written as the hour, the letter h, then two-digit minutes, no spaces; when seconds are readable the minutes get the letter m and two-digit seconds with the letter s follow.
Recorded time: 5h53
